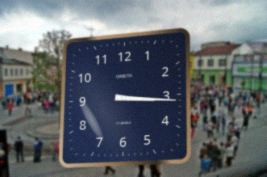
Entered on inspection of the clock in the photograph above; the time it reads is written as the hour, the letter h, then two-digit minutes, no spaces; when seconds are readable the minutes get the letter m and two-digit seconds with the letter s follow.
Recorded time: 3h16
